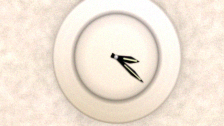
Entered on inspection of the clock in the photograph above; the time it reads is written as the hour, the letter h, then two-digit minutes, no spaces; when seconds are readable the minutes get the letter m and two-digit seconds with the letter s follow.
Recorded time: 3h22
